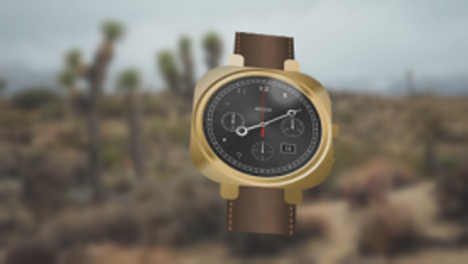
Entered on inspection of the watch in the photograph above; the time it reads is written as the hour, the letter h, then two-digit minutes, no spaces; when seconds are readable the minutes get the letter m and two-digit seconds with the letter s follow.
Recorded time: 8h10
